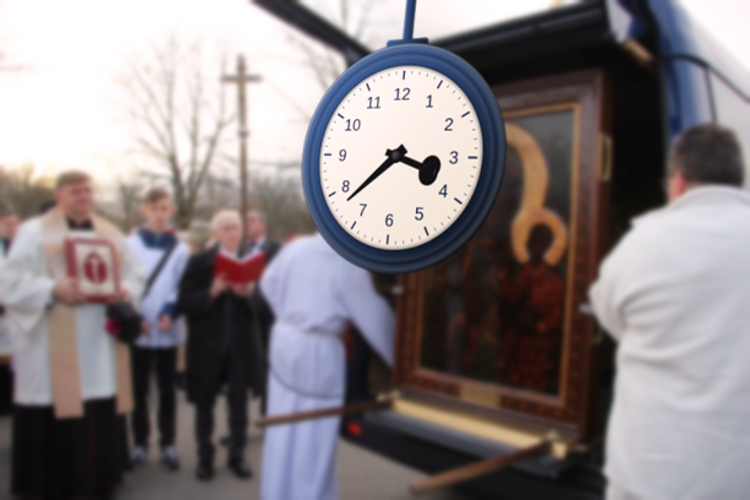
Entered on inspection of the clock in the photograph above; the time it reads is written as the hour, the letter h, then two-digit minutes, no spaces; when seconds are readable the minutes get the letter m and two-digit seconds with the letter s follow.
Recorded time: 3h38
